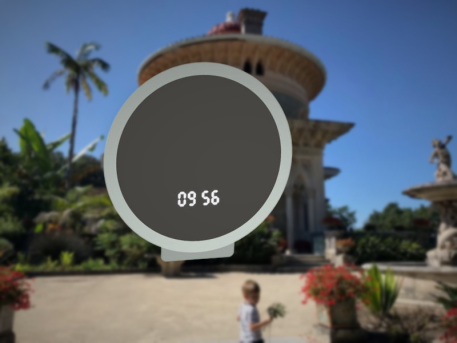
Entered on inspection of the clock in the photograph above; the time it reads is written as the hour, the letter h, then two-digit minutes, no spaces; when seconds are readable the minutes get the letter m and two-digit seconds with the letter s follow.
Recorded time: 9h56
